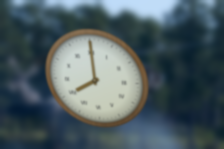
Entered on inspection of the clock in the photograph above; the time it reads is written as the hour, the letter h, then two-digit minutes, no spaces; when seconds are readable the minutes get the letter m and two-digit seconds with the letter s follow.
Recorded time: 8h00
